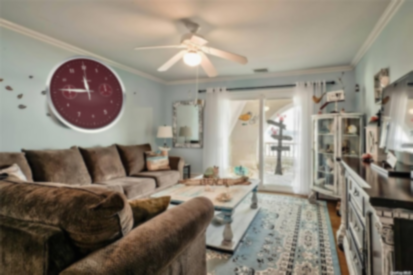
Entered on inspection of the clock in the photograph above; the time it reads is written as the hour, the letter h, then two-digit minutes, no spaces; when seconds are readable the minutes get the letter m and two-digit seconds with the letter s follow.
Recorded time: 11h46
